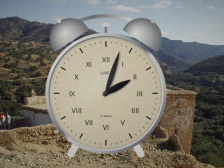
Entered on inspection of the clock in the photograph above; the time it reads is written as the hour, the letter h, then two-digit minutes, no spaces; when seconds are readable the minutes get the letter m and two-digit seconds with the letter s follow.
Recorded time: 2h03
